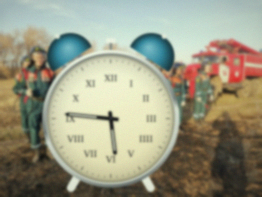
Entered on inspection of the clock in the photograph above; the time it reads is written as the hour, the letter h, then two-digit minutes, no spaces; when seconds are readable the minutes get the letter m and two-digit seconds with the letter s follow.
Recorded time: 5h46
